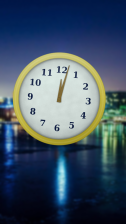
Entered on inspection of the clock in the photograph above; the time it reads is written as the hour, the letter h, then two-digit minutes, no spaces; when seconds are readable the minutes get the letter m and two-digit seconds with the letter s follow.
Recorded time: 12h02
